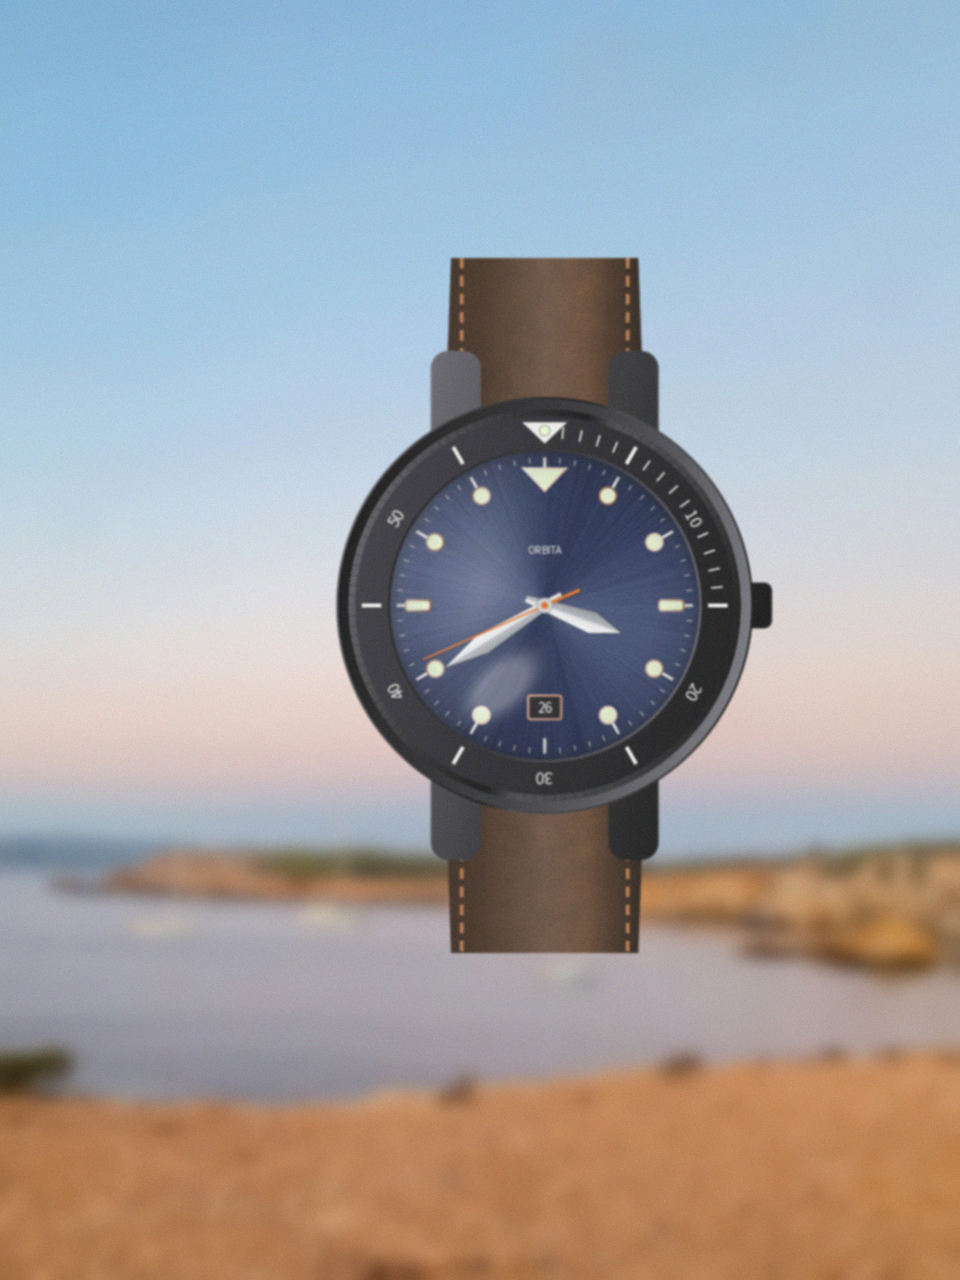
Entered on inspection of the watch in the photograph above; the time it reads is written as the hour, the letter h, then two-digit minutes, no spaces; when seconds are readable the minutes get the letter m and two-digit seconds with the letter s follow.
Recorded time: 3h39m41s
